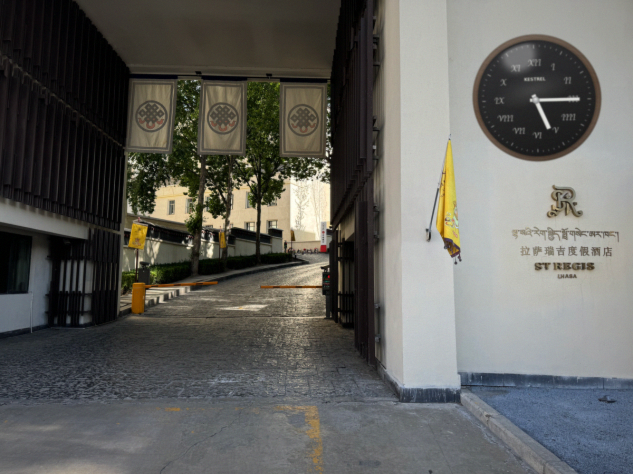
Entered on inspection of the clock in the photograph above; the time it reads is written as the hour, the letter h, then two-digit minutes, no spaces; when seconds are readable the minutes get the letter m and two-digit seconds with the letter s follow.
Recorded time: 5h15
